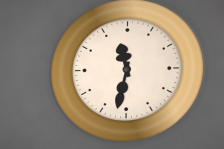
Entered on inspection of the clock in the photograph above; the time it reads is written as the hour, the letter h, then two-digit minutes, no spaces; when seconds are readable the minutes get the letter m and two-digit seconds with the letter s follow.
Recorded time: 11h32
